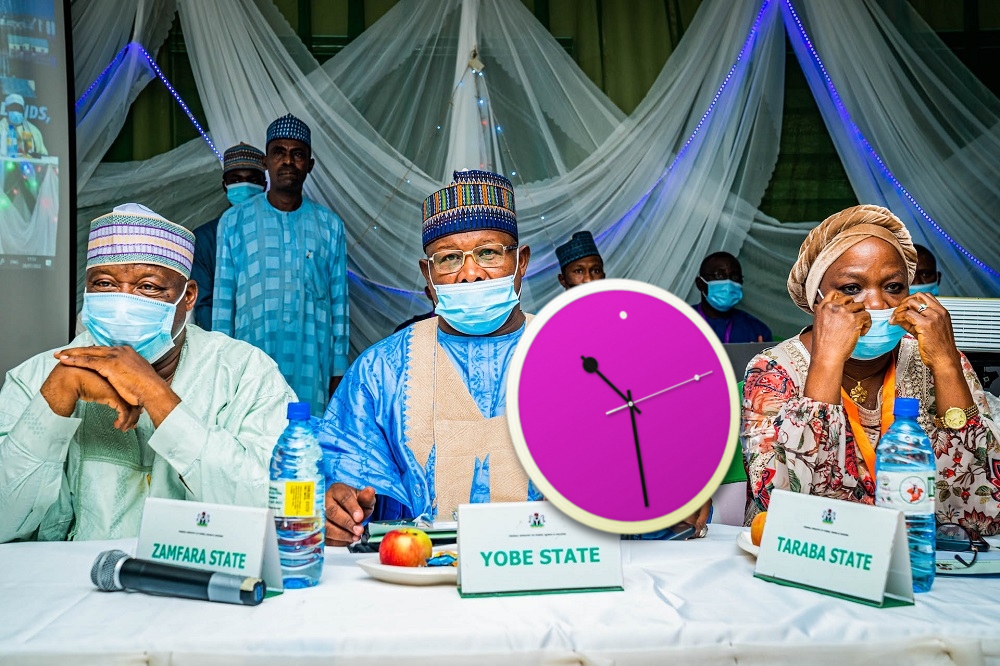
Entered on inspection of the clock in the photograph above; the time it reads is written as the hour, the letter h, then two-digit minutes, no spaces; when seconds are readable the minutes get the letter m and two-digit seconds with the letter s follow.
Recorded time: 10h29m12s
